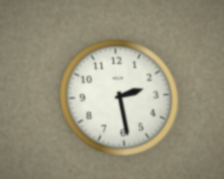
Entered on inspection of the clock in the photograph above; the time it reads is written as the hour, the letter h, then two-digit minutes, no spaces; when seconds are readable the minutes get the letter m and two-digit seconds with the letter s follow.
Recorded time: 2h29
